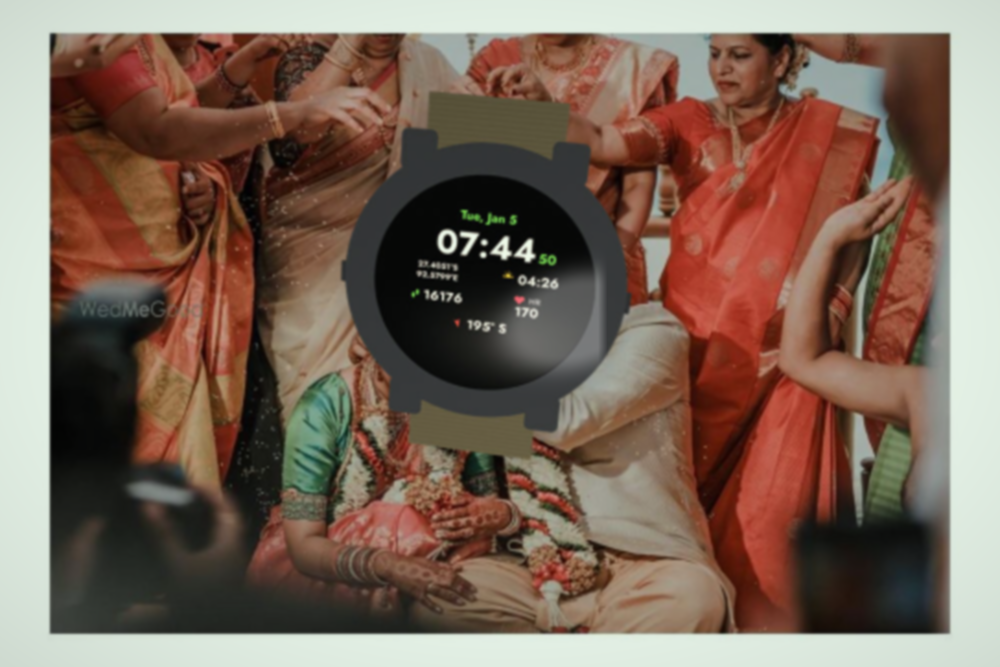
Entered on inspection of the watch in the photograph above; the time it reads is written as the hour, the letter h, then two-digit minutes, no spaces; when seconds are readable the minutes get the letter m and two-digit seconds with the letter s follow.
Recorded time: 7h44
